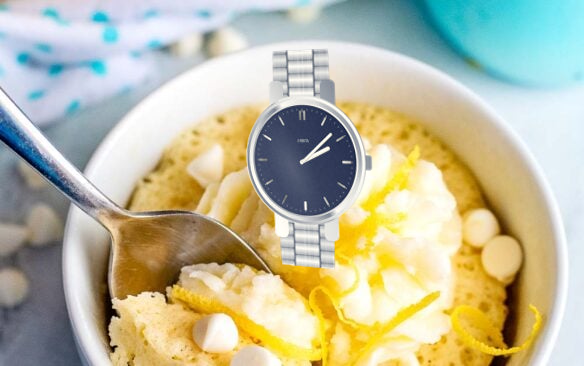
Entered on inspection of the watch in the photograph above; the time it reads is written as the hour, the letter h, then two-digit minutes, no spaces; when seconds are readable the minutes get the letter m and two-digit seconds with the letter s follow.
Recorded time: 2h08
